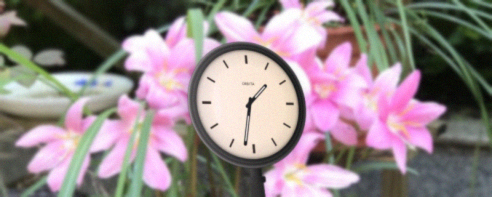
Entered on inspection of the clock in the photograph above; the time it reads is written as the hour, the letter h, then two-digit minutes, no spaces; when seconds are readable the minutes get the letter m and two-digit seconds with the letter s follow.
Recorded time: 1h32
